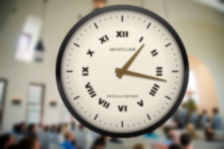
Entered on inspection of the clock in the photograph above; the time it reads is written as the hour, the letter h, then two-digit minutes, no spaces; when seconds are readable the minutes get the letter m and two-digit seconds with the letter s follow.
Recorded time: 1h17
